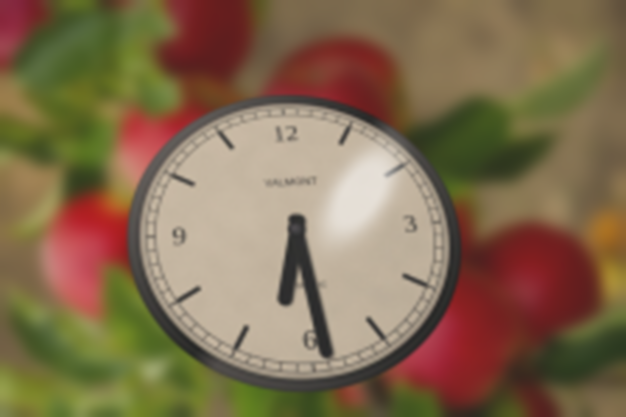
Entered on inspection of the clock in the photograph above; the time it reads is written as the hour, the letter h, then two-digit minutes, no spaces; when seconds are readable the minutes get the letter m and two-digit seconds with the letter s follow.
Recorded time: 6h29
